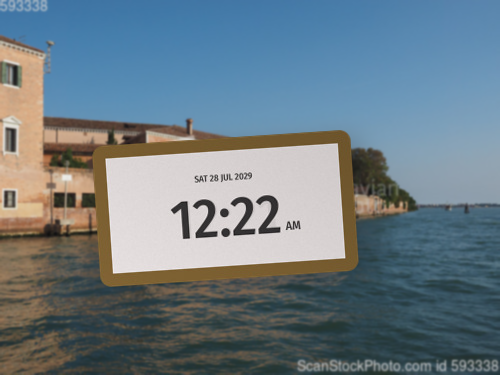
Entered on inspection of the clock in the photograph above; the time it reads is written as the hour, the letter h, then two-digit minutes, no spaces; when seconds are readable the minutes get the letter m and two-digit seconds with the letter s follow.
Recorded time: 12h22
